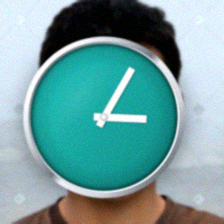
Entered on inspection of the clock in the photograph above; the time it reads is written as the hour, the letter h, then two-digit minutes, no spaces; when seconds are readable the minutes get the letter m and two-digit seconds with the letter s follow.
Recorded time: 3h05
